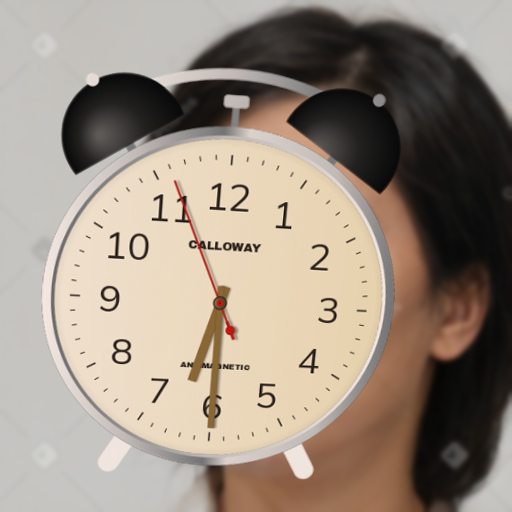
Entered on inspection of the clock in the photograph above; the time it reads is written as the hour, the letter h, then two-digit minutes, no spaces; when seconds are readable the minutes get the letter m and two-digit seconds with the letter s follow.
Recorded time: 6h29m56s
